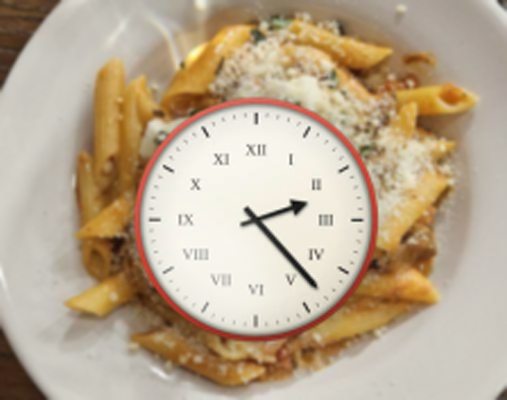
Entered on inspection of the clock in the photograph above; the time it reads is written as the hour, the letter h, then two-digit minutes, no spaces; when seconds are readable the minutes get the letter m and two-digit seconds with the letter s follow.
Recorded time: 2h23
